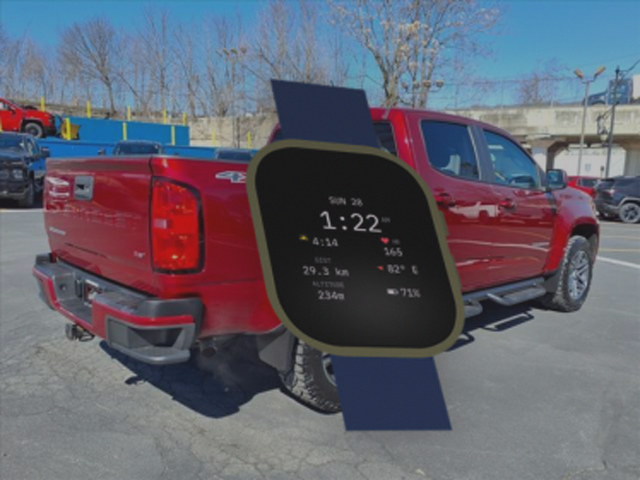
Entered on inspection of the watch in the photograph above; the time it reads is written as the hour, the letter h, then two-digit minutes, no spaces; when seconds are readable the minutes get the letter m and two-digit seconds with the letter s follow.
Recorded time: 1h22
